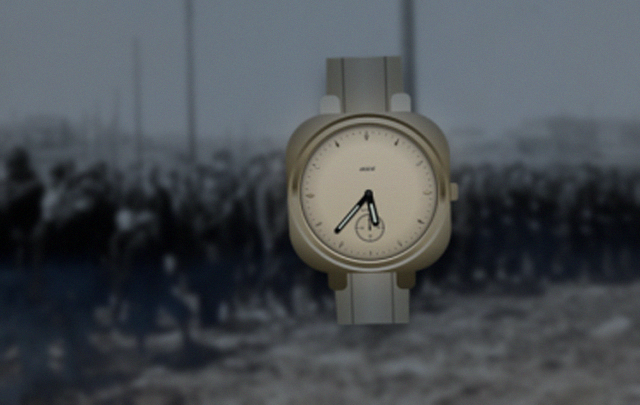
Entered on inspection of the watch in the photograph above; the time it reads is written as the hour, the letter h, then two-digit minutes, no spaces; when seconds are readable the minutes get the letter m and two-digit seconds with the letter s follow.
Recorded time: 5h37
